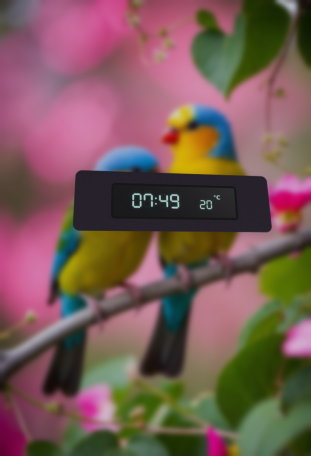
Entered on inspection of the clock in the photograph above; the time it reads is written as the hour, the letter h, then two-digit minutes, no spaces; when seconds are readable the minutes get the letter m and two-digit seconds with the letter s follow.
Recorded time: 7h49
